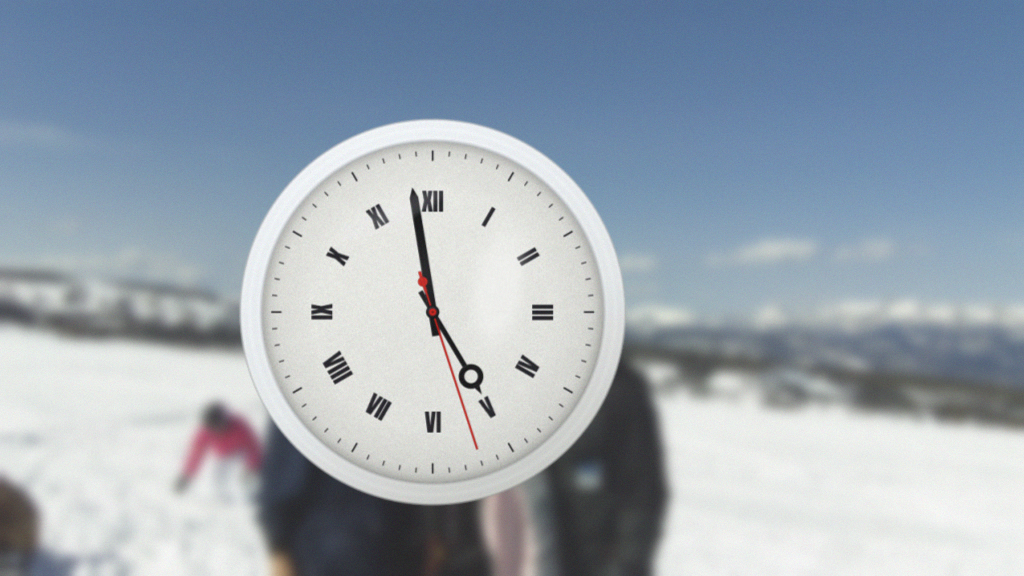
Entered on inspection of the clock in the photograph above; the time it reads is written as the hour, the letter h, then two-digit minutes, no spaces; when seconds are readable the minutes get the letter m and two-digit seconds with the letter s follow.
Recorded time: 4h58m27s
